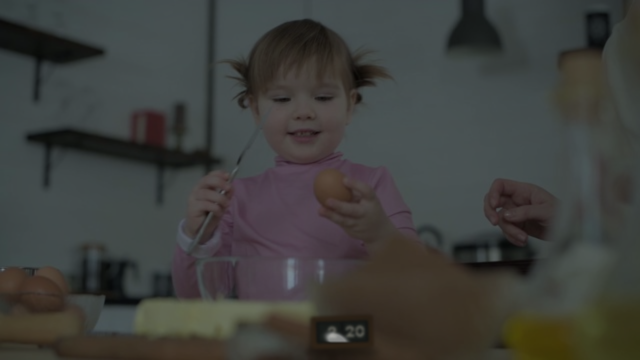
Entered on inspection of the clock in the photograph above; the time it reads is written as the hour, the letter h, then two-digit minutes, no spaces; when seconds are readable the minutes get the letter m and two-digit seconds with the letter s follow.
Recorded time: 2h20
